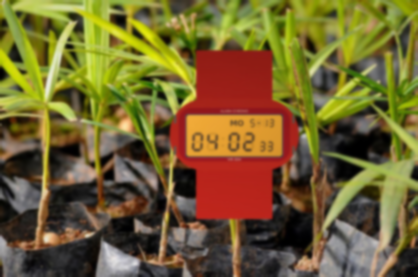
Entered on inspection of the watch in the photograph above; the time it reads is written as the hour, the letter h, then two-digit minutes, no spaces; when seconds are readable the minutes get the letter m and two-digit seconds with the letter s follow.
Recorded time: 4h02
